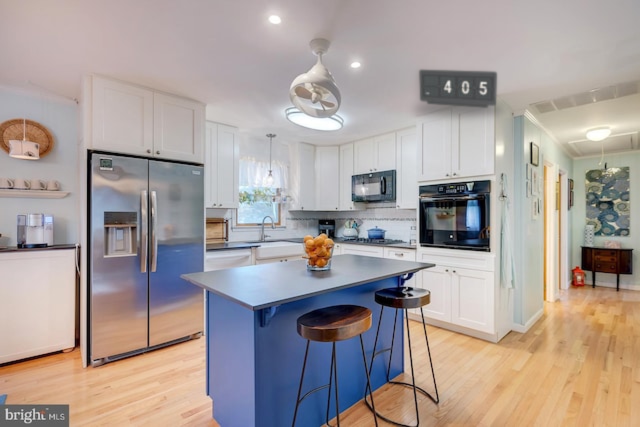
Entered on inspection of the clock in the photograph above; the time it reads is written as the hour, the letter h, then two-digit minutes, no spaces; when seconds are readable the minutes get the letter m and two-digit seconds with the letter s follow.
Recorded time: 4h05
